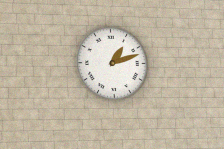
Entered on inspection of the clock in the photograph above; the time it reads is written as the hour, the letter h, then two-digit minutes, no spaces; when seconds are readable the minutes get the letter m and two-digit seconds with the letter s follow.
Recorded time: 1h12
